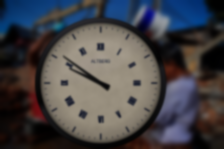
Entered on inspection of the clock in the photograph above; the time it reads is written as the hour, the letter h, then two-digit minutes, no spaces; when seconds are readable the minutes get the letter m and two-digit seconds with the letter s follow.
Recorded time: 9h51
